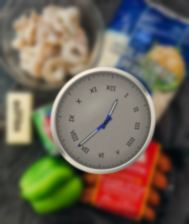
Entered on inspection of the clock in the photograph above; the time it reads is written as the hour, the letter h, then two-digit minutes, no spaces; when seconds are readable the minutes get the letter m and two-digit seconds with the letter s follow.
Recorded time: 12h37
